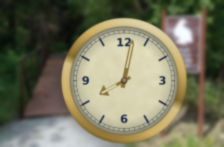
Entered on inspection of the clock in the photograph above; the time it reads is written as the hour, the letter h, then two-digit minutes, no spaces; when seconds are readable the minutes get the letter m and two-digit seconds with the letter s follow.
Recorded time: 8h02
